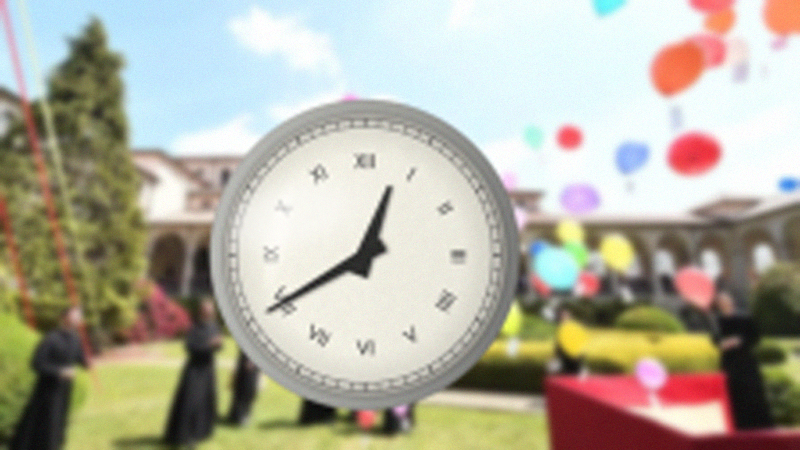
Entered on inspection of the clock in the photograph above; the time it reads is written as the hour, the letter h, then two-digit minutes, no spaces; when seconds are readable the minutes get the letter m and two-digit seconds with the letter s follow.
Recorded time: 12h40
